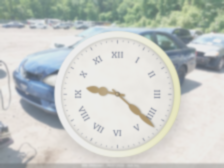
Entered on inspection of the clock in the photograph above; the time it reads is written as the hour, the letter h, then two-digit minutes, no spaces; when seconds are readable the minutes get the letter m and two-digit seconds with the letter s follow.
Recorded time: 9h22
